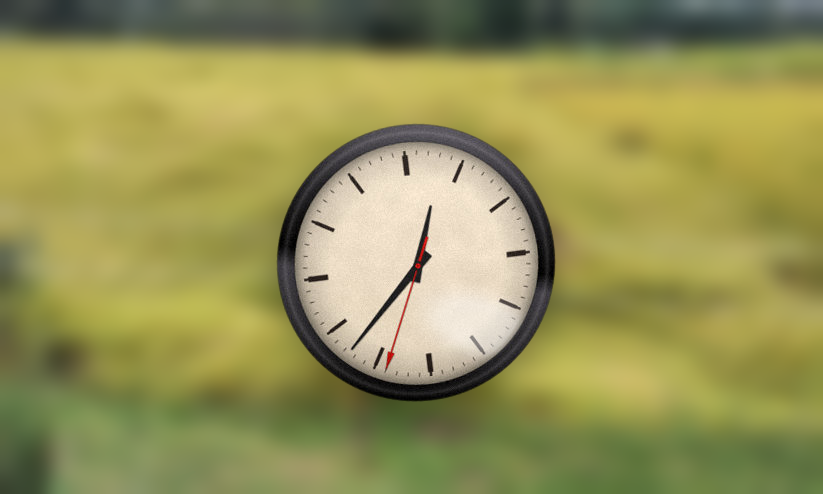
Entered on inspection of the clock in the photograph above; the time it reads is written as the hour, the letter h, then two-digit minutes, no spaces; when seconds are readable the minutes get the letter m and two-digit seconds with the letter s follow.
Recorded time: 12h37m34s
